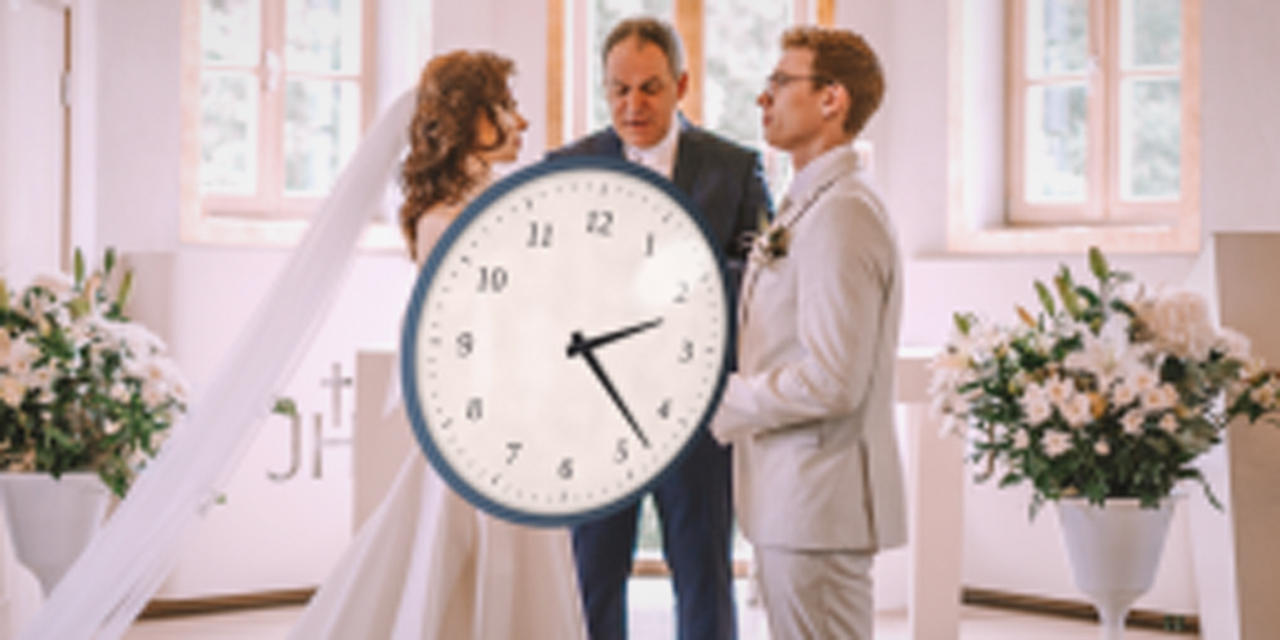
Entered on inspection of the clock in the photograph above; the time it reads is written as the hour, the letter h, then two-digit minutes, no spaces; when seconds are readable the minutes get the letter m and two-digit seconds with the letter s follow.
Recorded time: 2h23
